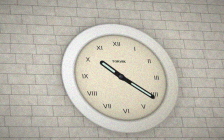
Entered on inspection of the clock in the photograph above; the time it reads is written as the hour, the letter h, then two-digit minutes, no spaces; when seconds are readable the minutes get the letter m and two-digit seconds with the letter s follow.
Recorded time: 10h21
